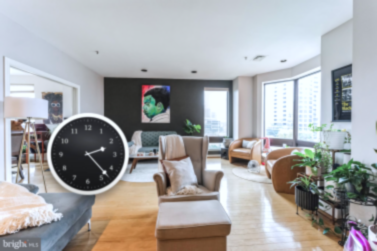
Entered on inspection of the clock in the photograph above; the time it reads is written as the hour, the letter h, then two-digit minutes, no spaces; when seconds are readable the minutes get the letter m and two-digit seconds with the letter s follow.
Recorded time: 2h23
